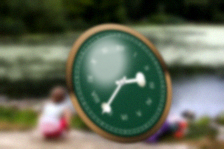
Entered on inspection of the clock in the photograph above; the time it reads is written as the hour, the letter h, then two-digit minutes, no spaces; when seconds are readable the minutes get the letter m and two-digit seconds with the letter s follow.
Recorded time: 2h36
